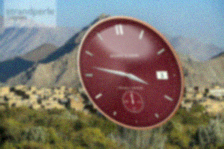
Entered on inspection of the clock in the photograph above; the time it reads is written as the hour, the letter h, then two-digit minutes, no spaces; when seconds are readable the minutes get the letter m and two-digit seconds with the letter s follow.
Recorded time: 3h47
